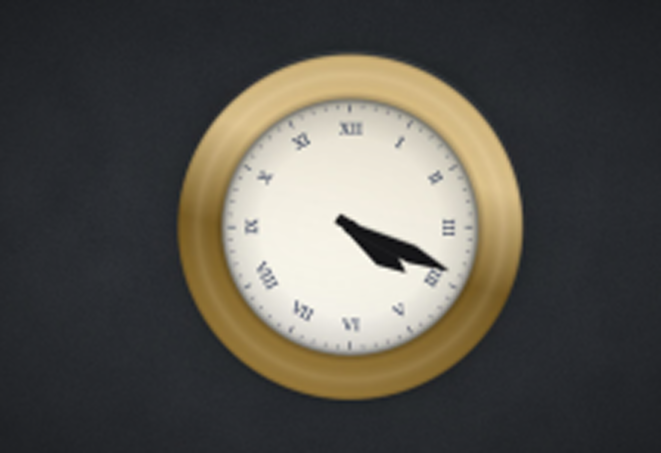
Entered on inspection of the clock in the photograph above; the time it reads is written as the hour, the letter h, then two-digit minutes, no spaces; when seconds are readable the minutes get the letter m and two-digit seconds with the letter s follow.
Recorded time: 4h19
